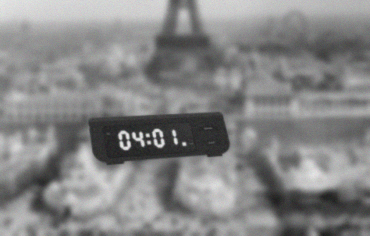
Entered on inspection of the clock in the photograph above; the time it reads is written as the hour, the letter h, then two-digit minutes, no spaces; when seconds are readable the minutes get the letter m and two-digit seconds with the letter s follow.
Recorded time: 4h01
